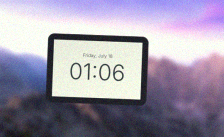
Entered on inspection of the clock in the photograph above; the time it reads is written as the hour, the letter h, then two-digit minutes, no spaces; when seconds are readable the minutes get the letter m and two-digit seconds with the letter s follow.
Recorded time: 1h06
